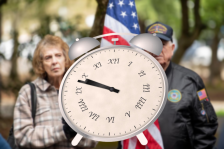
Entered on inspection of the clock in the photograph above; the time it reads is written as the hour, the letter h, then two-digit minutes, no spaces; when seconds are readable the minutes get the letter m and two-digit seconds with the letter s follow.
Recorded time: 9h48
